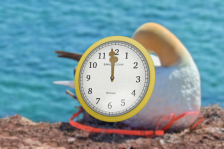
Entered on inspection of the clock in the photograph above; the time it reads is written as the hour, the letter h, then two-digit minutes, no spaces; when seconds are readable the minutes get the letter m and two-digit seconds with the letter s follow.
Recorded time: 11h59
